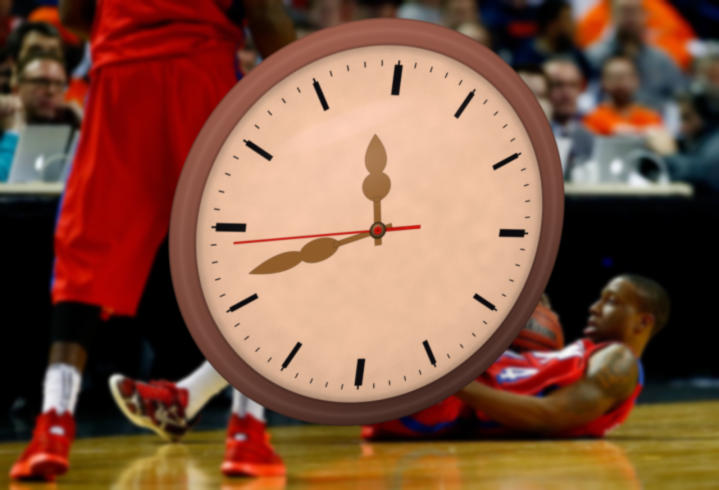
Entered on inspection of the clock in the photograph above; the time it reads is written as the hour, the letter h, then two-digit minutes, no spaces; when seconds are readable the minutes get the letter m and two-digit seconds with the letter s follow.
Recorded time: 11h41m44s
